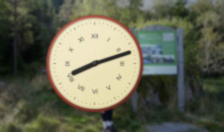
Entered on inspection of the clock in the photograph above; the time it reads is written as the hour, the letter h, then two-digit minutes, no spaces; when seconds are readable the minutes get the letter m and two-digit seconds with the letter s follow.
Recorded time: 8h12
